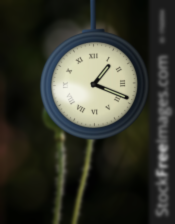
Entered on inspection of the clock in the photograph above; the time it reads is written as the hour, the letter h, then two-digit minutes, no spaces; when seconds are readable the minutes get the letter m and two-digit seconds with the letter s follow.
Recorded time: 1h19
